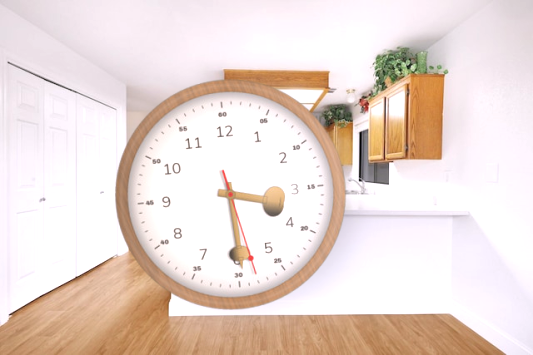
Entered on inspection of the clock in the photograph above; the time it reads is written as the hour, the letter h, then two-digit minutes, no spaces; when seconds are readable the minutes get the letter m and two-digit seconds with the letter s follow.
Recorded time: 3h29m28s
